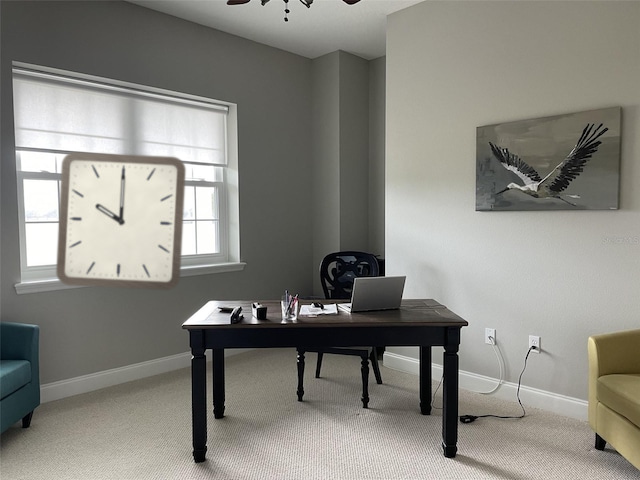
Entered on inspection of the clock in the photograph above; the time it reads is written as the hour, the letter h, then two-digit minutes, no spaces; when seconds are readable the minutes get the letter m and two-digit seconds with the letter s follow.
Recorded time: 10h00
